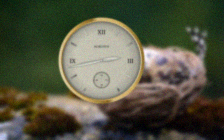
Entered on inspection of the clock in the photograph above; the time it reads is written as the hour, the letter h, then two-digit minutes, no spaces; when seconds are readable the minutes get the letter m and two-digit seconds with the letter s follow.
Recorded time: 2h43
